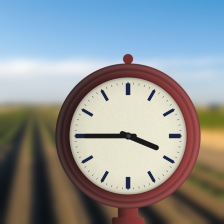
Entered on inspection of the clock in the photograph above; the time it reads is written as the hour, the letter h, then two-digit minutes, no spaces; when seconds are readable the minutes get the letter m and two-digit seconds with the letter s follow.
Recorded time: 3h45
